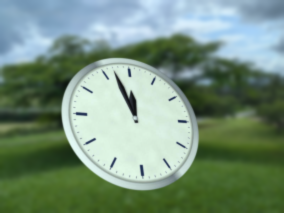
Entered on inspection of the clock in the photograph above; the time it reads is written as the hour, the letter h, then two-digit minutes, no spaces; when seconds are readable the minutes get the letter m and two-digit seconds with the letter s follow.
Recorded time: 11h57
